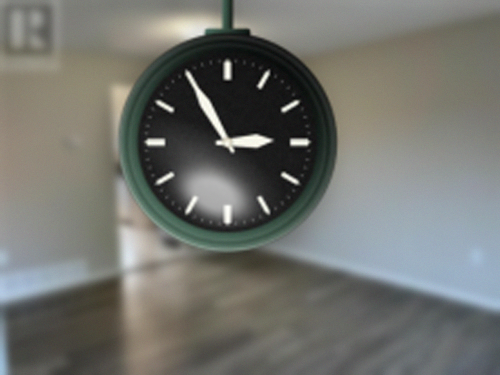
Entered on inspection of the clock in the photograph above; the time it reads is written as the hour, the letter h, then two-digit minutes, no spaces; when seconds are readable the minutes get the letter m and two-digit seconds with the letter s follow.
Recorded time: 2h55
